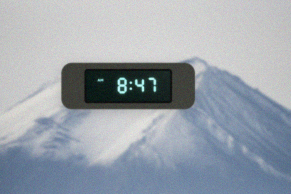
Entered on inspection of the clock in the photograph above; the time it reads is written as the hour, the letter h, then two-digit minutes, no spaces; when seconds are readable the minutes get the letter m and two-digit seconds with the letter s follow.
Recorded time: 8h47
